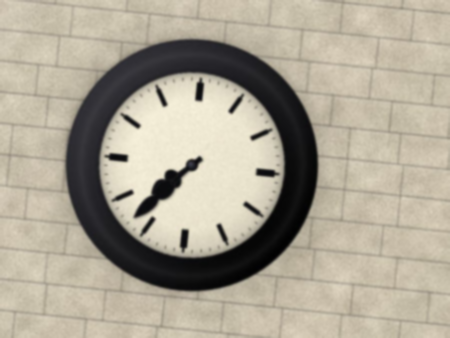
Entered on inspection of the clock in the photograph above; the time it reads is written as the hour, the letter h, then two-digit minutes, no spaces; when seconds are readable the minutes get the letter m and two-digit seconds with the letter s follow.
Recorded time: 7h37
